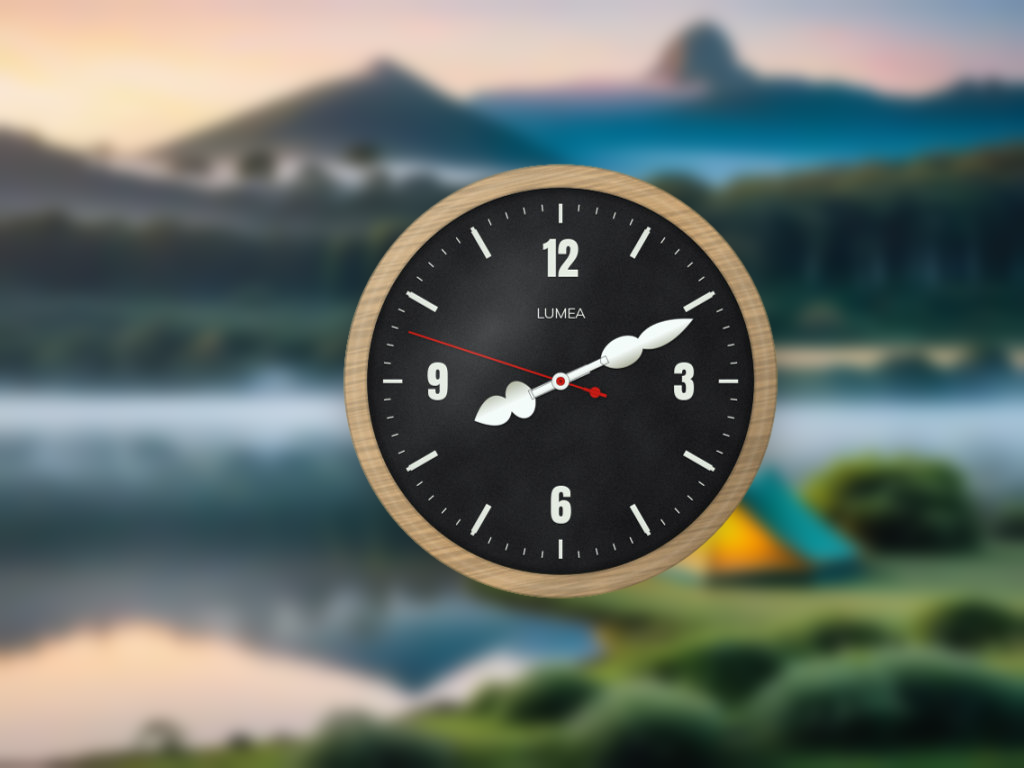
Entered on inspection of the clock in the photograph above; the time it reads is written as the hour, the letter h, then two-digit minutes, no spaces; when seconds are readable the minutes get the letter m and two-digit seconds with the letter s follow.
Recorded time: 8h10m48s
